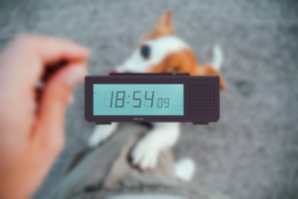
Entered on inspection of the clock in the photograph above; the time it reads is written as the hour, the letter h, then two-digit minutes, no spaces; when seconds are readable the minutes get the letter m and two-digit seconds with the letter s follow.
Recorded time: 18h54m09s
